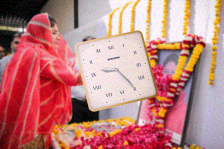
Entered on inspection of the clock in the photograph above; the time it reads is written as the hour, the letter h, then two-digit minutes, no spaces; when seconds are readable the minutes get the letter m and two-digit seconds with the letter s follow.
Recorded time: 9h25
